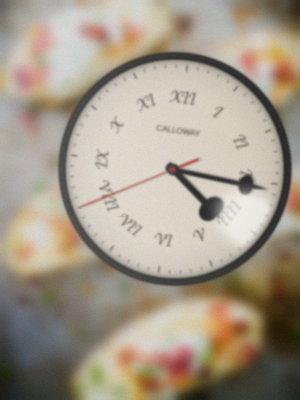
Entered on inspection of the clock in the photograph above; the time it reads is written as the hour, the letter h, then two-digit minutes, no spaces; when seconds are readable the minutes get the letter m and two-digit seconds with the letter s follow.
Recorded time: 4h15m40s
